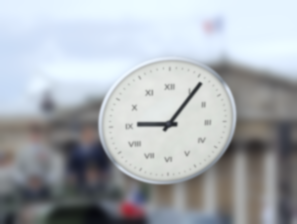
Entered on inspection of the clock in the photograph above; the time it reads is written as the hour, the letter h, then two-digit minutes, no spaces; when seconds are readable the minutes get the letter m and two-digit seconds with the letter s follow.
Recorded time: 9h06
